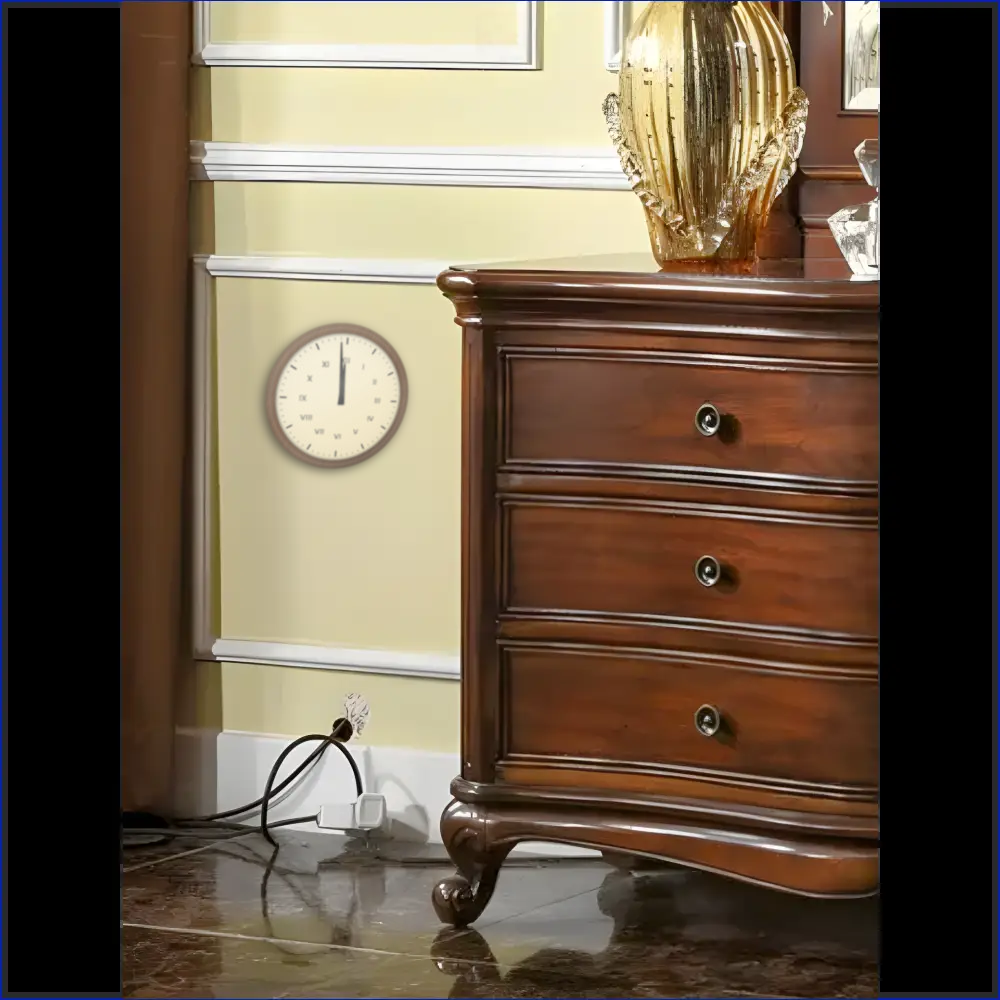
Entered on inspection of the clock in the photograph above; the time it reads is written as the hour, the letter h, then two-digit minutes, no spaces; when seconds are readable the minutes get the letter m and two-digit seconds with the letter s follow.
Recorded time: 11h59
